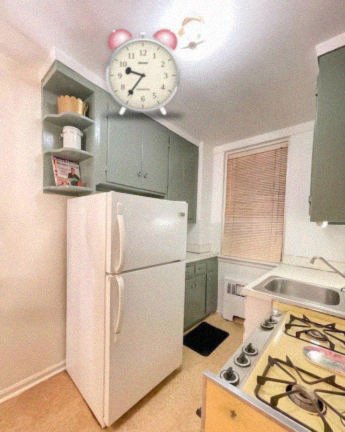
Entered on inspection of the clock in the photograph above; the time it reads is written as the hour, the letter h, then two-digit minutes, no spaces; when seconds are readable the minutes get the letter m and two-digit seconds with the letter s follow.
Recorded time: 9h36
